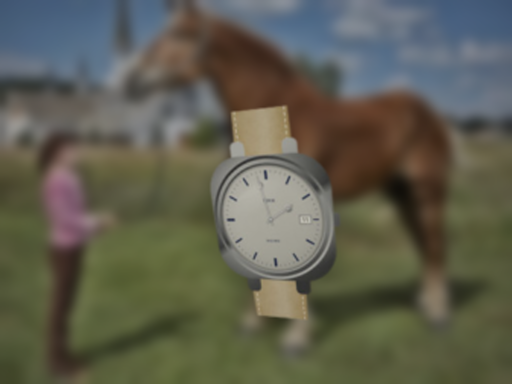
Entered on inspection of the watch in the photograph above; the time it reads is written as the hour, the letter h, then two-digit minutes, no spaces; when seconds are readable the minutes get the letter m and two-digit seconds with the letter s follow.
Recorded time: 1h58
